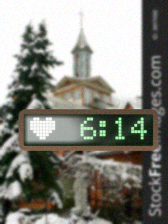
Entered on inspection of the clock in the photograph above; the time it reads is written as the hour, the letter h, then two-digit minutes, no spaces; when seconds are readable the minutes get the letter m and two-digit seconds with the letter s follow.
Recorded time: 6h14
